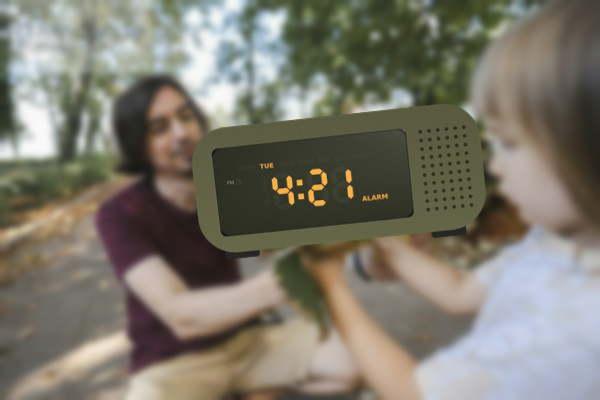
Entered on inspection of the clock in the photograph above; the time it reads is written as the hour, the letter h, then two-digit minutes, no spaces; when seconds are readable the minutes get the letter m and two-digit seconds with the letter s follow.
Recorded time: 4h21
